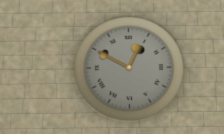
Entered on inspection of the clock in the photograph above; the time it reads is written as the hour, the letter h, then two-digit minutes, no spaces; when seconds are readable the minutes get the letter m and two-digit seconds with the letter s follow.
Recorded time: 12h50
